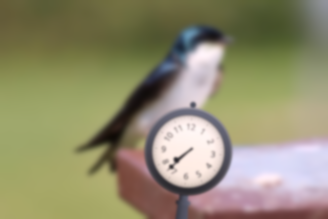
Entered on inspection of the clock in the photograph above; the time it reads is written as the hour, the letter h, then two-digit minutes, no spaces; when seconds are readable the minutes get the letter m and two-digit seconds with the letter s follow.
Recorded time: 7h37
